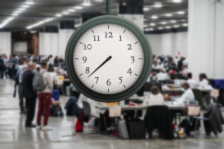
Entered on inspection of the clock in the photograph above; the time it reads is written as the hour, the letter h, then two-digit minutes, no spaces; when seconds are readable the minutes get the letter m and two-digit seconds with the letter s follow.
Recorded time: 7h38
